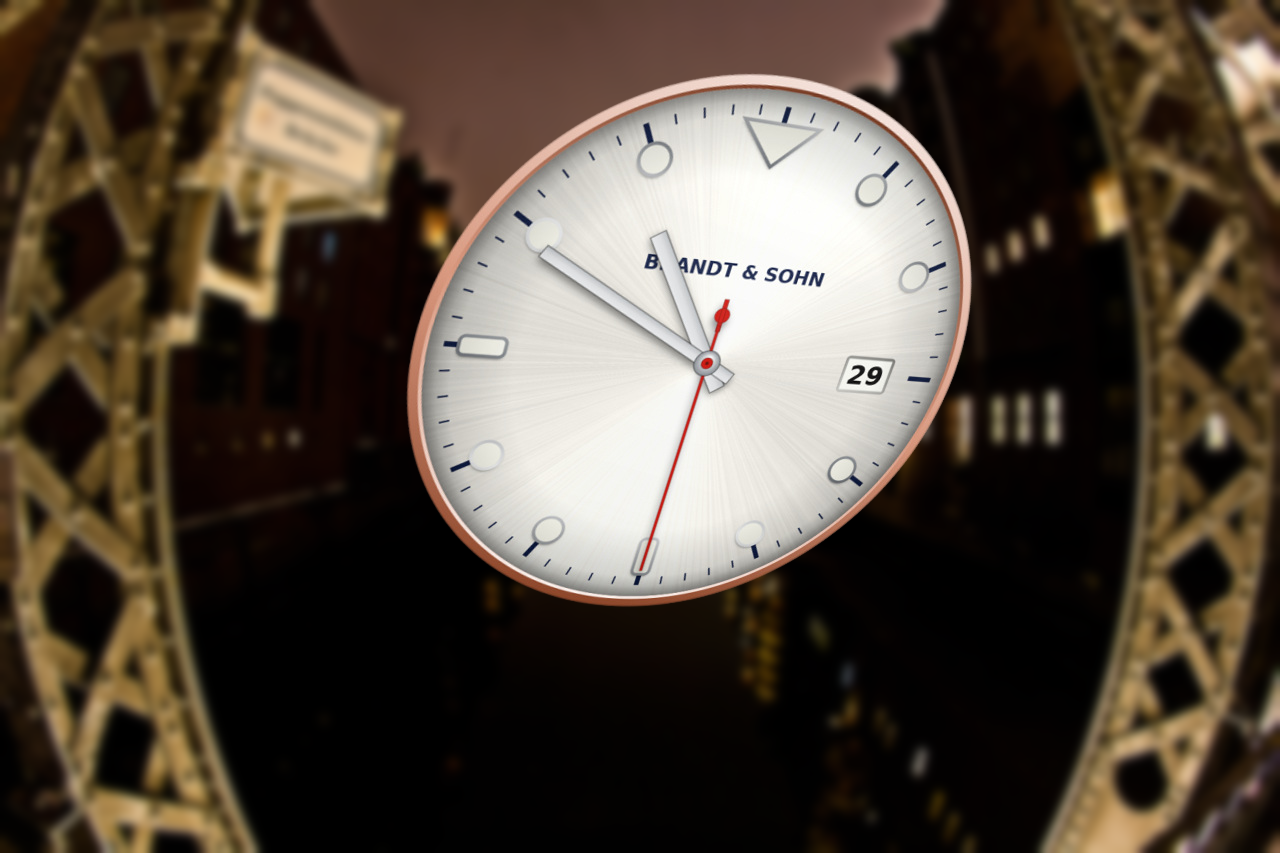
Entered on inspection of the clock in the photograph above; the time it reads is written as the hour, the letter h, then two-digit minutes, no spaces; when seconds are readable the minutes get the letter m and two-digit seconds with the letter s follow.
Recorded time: 10h49m30s
